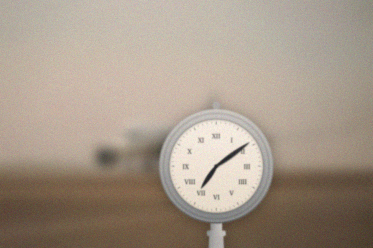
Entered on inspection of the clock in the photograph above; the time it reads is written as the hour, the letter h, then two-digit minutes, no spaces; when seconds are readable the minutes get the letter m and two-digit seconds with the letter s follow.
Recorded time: 7h09
